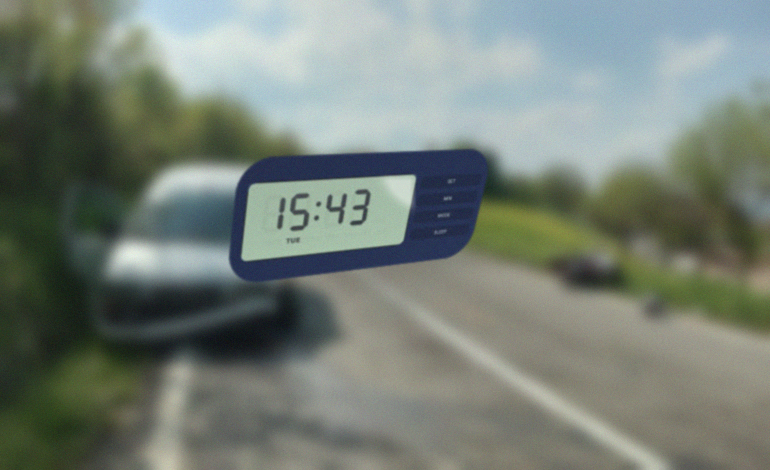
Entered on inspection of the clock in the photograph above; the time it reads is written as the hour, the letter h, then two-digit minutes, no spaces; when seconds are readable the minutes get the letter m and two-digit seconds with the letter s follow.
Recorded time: 15h43
